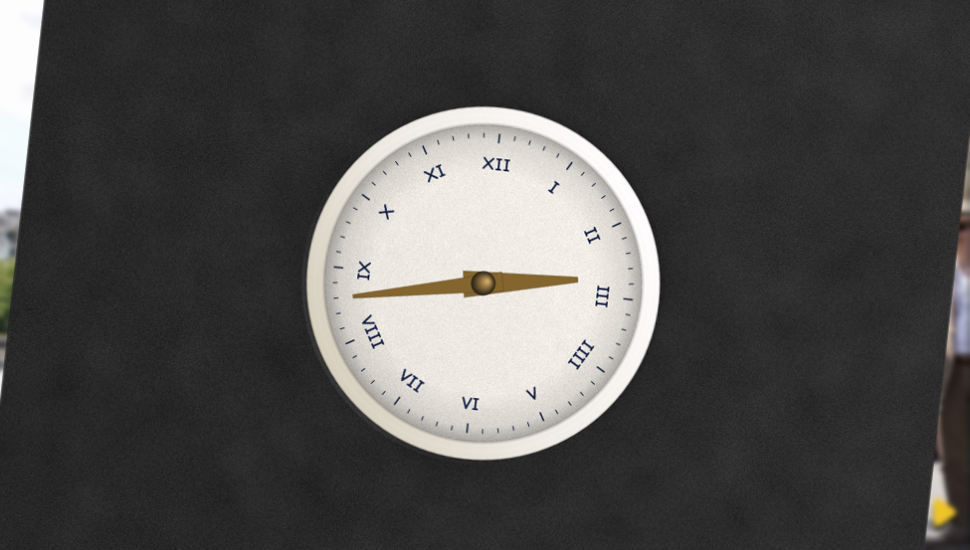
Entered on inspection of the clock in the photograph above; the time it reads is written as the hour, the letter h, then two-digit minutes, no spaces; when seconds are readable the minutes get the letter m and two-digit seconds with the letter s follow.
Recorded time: 2h43
